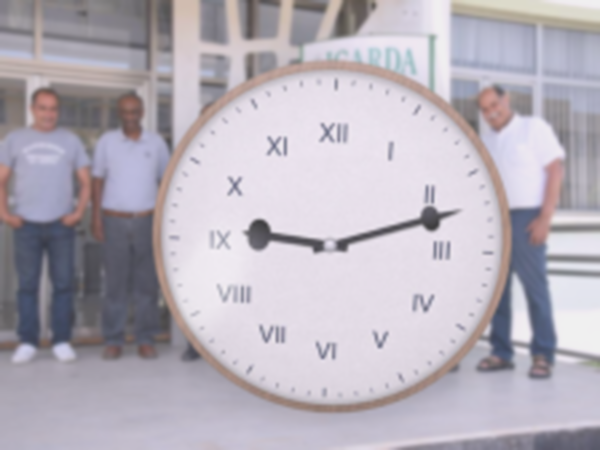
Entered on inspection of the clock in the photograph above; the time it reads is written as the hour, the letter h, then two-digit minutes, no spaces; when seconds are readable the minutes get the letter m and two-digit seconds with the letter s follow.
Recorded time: 9h12
